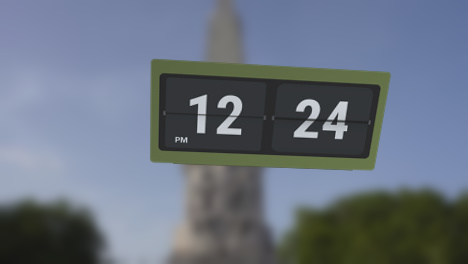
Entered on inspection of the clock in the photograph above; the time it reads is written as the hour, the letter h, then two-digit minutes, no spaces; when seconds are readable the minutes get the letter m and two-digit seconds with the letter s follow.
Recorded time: 12h24
